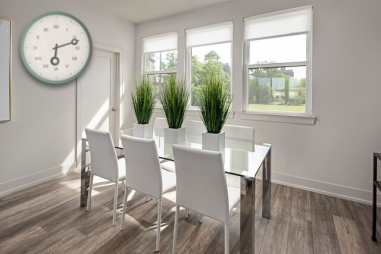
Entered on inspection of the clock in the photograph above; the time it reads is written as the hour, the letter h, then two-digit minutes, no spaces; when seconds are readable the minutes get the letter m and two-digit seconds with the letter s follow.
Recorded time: 6h12
